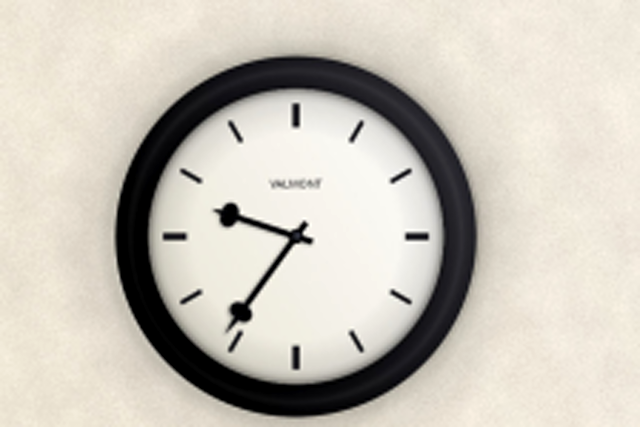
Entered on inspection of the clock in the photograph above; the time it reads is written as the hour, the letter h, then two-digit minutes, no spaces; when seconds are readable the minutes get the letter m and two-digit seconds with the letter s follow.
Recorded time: 9h36
